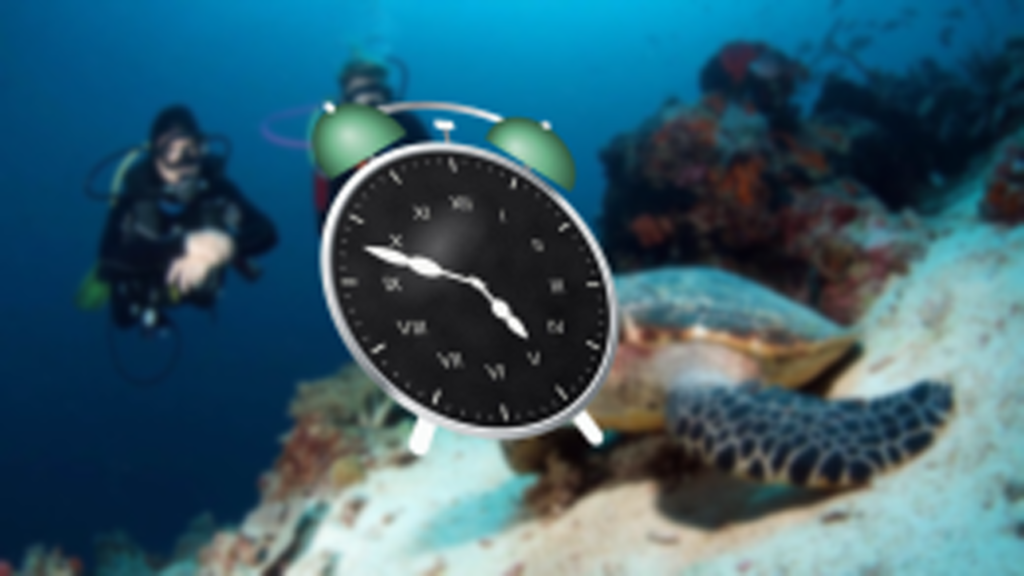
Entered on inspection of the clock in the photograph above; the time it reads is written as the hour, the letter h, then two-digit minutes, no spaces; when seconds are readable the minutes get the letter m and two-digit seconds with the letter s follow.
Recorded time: 4h48
